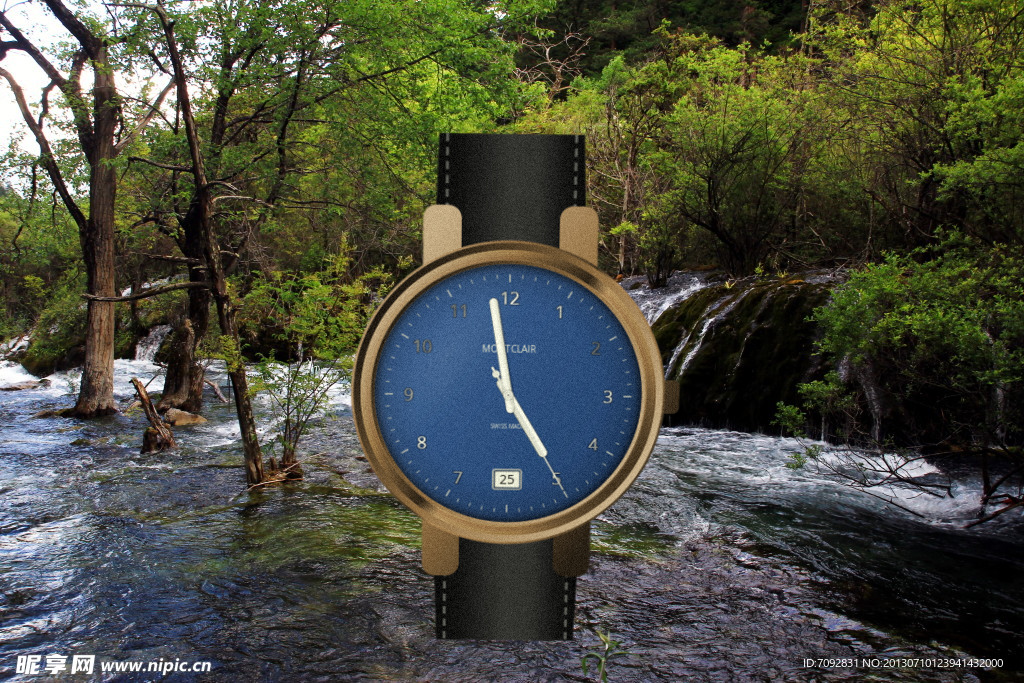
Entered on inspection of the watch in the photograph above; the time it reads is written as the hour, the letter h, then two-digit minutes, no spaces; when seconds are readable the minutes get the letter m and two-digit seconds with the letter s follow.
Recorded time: 4h58m25s
